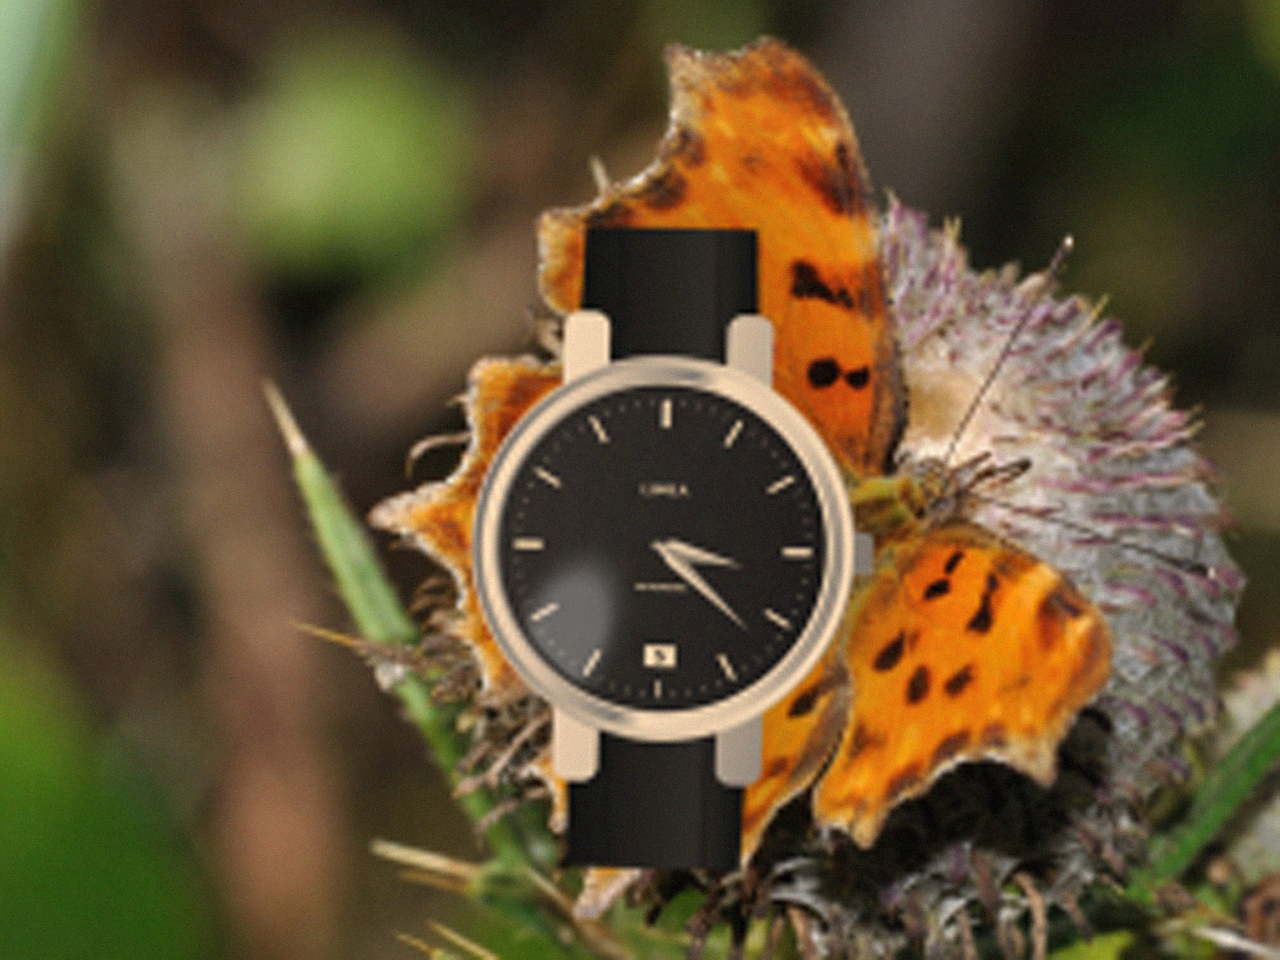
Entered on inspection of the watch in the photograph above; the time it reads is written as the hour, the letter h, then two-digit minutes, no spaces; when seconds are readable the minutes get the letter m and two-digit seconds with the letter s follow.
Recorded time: 3h22
